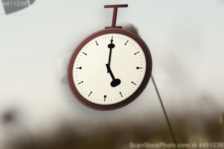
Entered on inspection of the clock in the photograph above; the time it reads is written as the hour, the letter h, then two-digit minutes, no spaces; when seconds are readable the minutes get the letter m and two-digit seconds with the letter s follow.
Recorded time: 5h00
